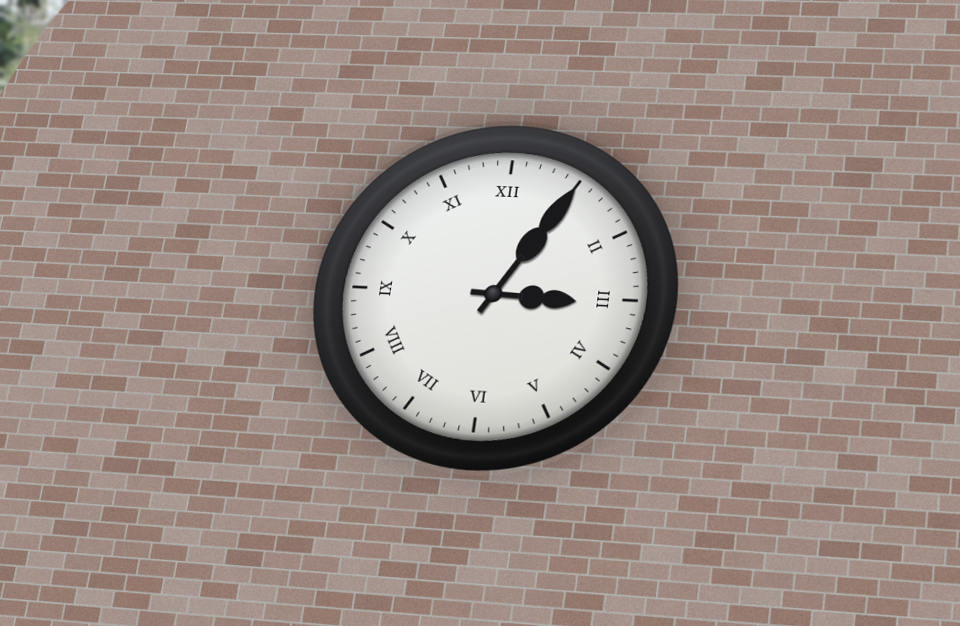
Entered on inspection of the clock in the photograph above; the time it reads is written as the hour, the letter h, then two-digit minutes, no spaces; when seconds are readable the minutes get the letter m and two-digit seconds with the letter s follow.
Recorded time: 3h05
